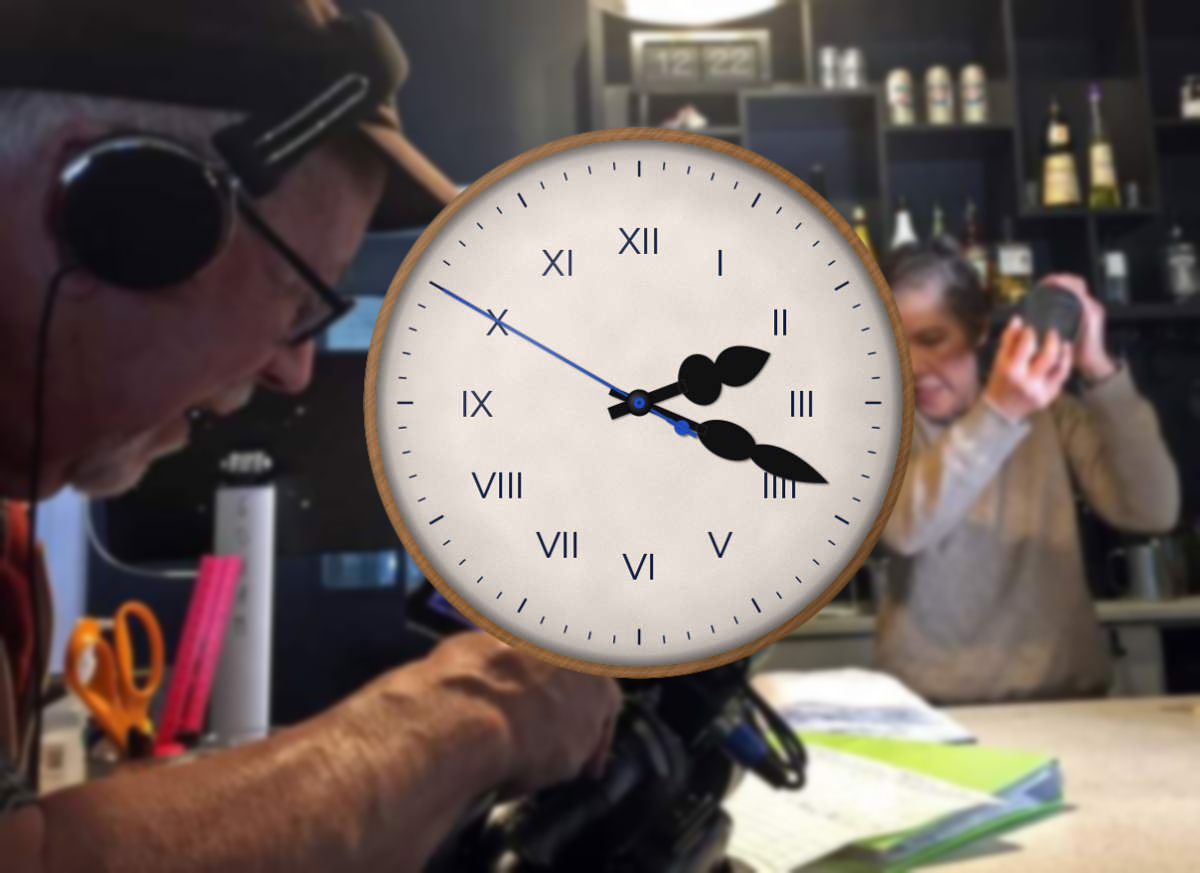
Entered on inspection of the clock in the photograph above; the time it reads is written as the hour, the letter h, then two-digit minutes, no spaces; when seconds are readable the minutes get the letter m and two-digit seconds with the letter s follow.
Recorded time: 2h18m50s
